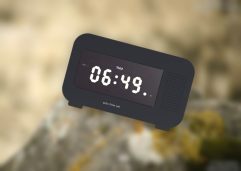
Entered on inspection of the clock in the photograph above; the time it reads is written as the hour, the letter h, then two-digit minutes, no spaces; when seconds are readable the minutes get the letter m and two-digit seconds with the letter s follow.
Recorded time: 6h49
